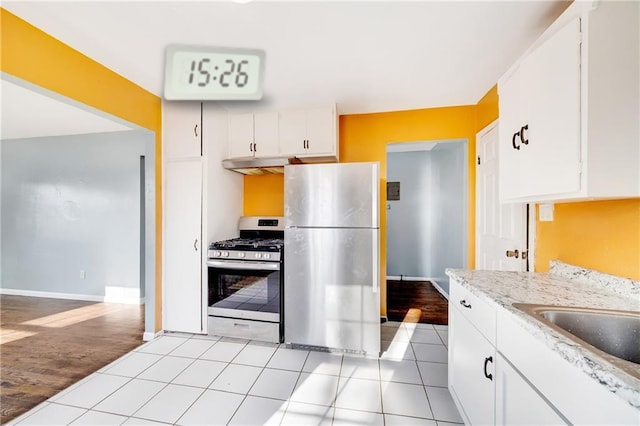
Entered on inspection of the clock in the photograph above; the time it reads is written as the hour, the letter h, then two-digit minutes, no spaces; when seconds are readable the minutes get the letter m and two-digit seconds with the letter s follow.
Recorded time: 15h26
